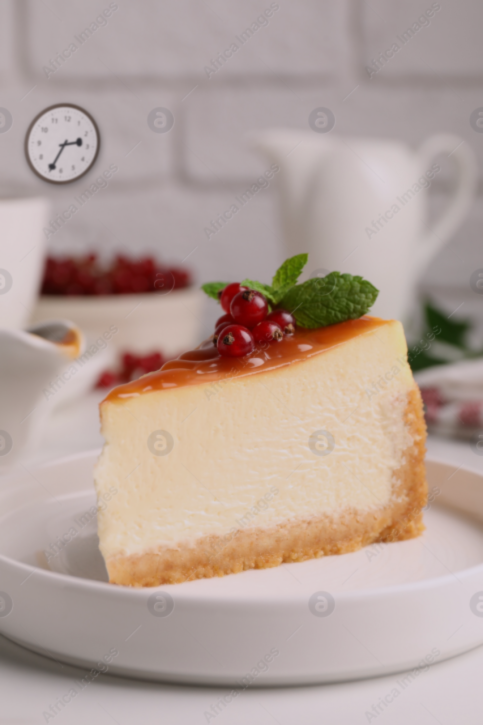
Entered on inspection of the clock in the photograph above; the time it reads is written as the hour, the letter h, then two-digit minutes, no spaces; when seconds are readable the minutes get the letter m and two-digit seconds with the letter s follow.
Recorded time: 2h34
